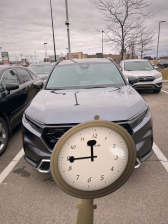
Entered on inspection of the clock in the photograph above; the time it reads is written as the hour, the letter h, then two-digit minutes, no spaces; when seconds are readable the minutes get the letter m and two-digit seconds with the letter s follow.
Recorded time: 11h44
